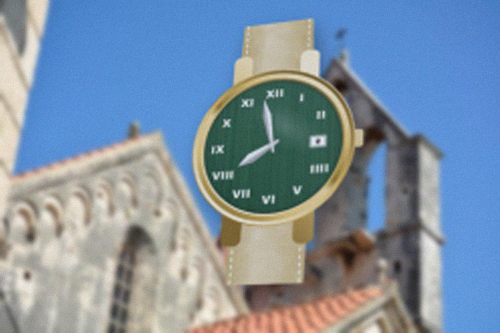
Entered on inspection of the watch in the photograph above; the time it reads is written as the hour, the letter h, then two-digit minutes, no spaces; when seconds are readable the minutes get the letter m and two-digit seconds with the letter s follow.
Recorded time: 7h58
